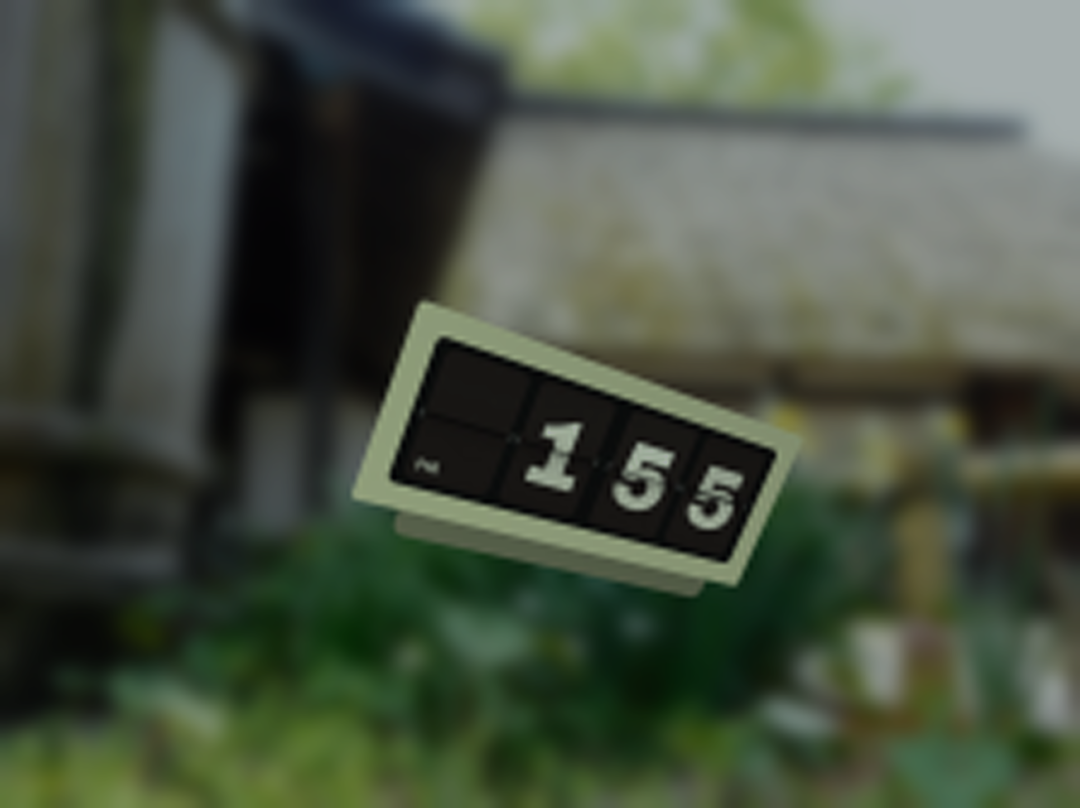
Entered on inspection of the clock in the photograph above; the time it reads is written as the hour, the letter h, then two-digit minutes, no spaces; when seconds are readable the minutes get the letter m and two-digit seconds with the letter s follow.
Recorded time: 1h55
